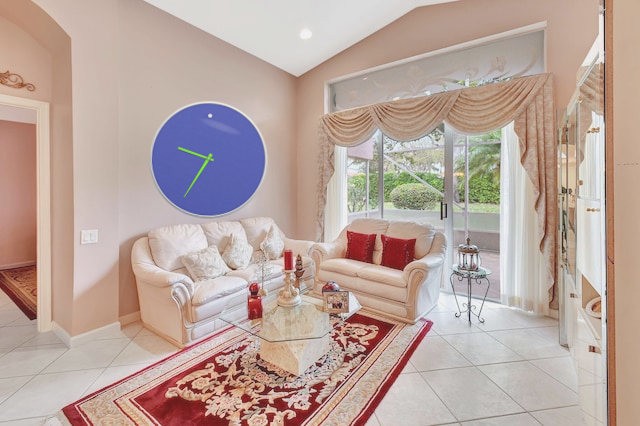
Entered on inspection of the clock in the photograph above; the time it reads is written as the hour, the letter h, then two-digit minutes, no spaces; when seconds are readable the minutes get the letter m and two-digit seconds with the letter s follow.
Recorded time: 9h35
